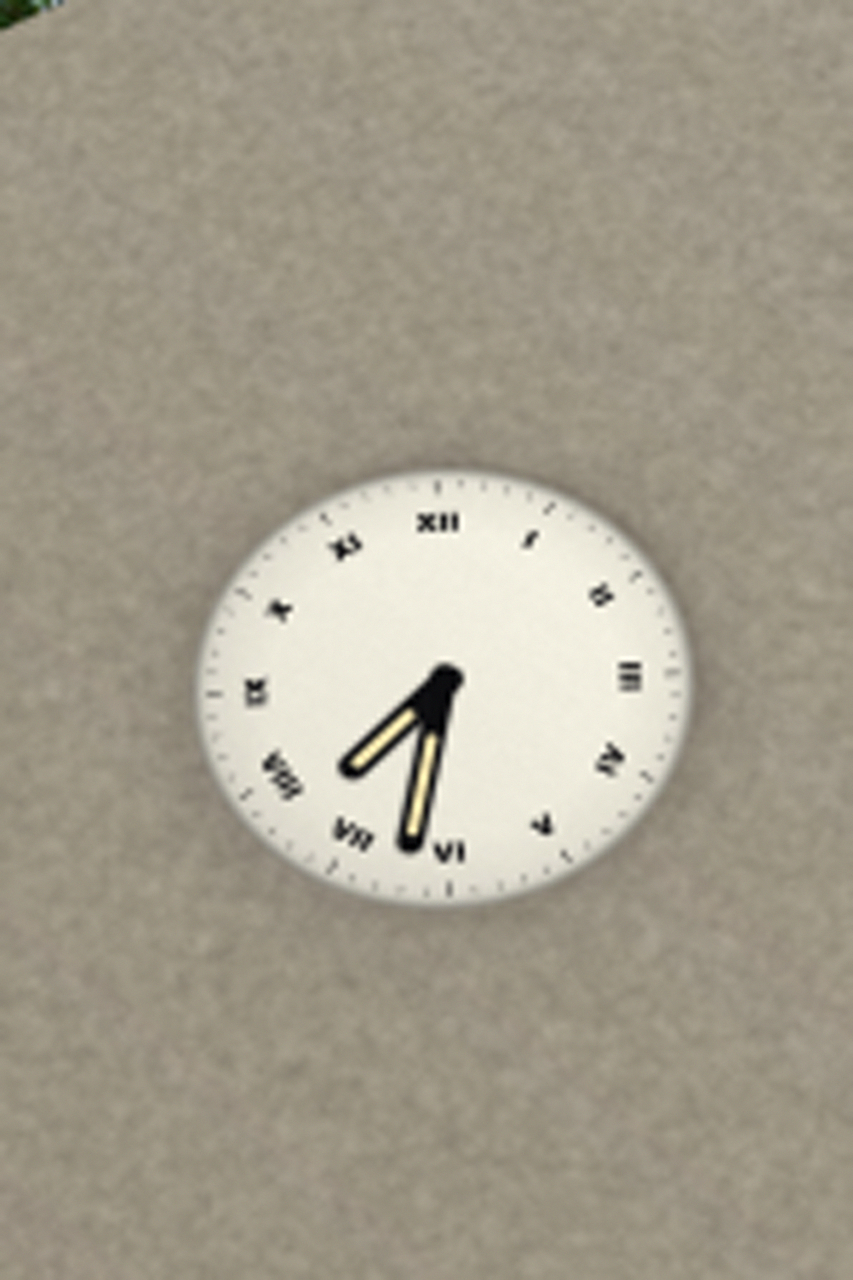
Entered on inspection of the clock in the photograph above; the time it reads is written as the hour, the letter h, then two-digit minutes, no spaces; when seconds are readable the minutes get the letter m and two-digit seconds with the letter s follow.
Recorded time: 7h32
